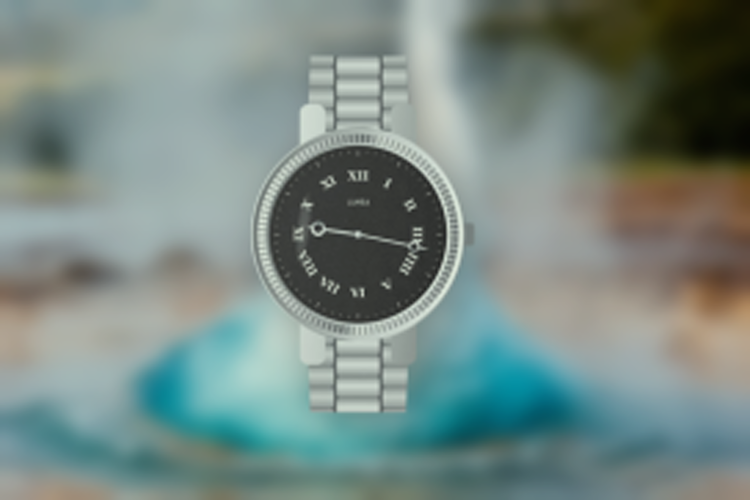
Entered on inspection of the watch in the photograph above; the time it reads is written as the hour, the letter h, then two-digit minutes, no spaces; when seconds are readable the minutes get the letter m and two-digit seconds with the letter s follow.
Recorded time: 9h17
